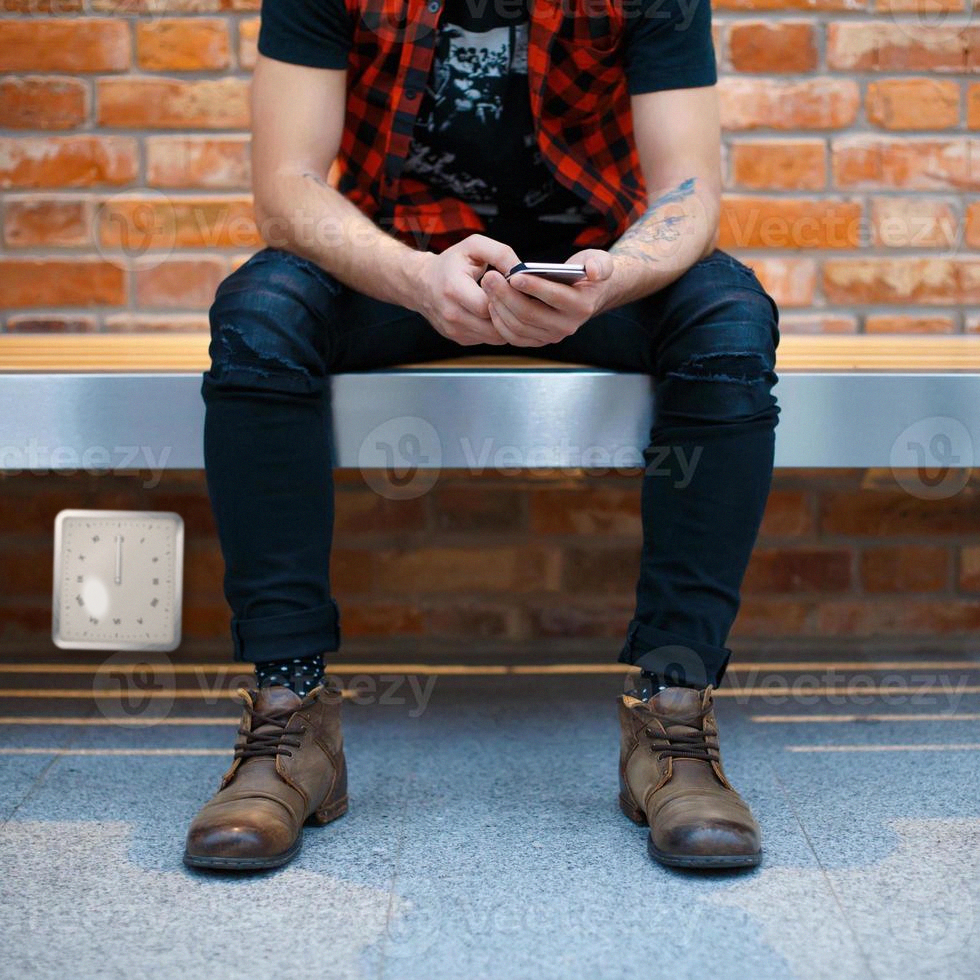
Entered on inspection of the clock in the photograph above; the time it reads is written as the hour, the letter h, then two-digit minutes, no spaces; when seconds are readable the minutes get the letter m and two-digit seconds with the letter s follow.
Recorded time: 12h00
